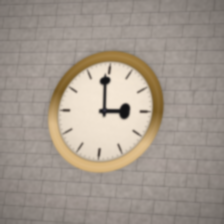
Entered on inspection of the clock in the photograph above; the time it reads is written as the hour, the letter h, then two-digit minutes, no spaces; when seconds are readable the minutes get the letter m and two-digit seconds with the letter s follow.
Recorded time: 2h59
